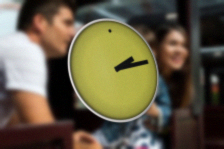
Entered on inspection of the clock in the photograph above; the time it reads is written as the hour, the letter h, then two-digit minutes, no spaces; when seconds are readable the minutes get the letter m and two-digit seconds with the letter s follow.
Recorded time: 2h14
